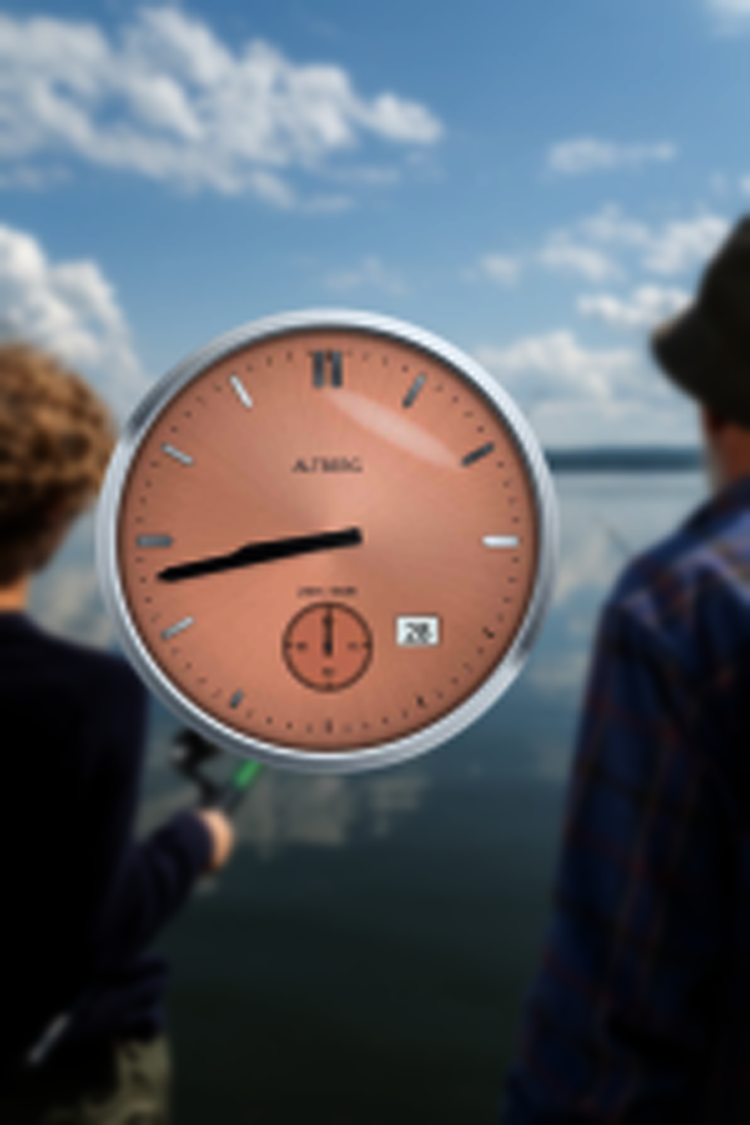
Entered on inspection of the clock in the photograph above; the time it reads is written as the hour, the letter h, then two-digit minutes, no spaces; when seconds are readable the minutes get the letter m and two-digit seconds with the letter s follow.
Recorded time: 8h43
